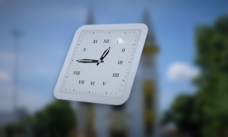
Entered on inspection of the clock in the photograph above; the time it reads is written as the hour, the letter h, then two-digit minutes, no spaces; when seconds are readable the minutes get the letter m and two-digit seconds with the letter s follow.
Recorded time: 12h45
